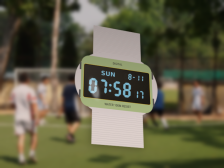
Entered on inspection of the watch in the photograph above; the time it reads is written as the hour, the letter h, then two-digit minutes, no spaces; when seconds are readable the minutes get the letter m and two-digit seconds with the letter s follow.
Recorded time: 7h58m17s
